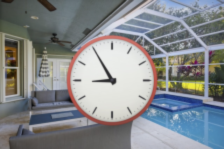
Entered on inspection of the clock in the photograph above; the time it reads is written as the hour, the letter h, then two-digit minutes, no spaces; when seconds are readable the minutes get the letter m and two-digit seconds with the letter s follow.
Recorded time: 8h55
